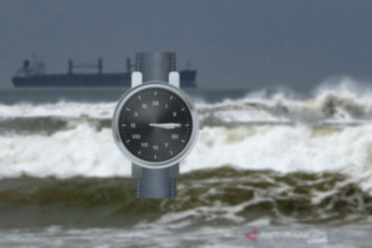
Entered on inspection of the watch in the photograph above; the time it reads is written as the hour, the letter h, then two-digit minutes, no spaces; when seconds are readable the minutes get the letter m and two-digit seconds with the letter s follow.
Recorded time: 3h15
